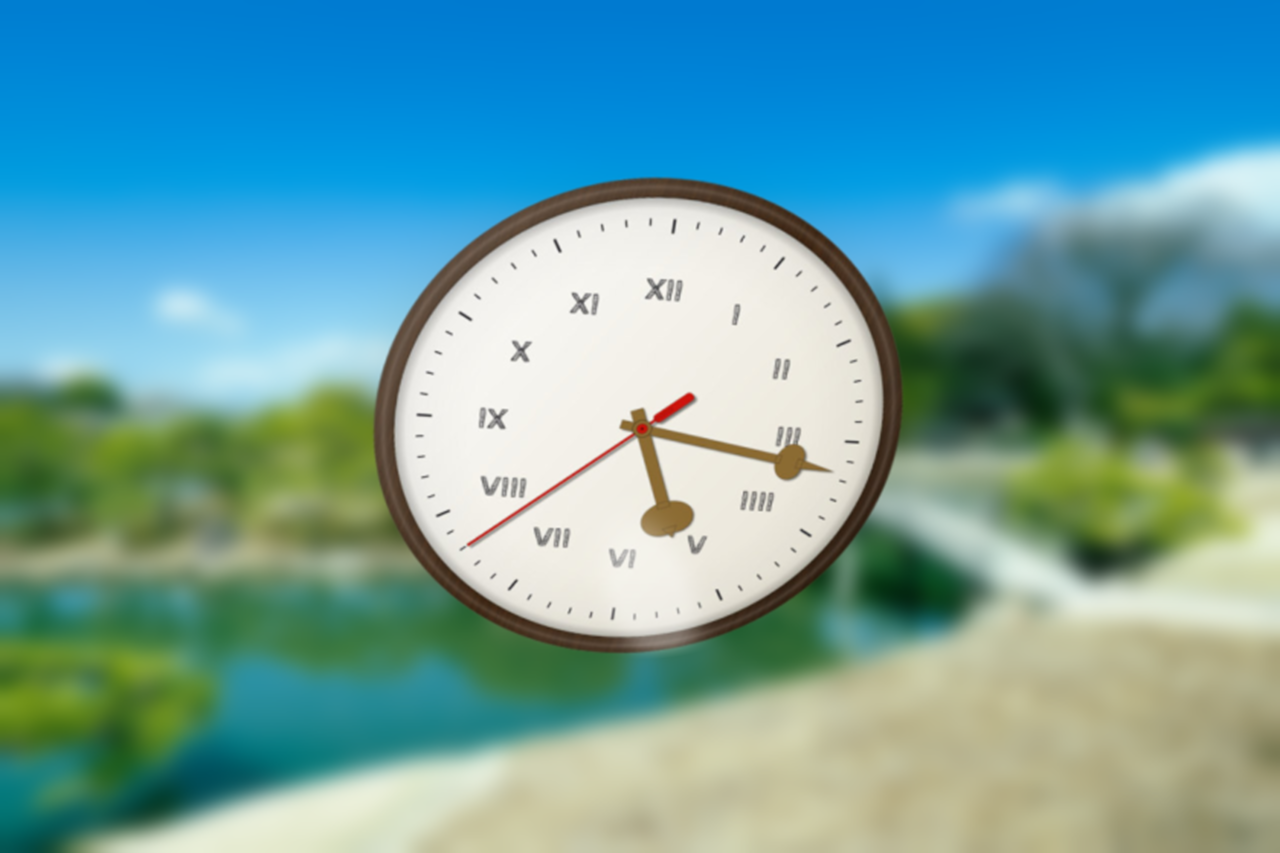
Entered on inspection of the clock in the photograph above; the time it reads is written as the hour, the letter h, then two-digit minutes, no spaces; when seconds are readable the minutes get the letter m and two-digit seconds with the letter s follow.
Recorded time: 5h16m38s
